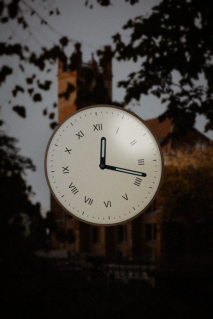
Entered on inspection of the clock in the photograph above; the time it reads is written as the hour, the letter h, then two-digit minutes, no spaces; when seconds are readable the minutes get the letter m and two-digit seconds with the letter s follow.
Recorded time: 12h18
